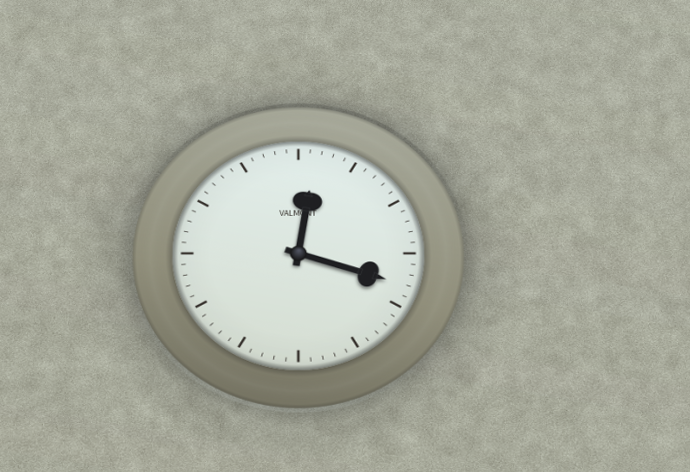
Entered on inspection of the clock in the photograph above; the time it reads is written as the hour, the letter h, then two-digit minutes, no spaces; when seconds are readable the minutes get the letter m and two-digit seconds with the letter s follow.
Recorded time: 12h18
